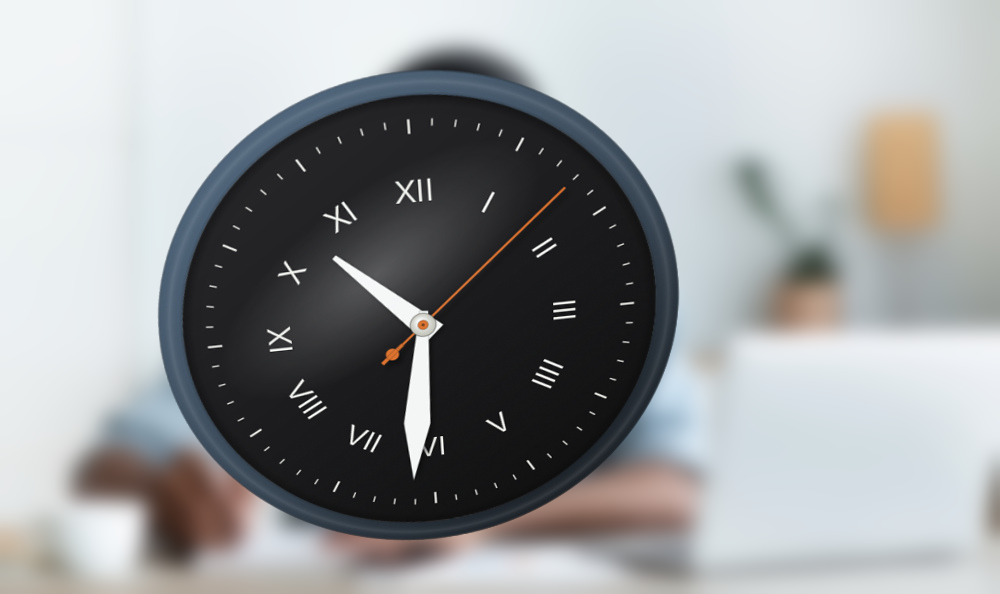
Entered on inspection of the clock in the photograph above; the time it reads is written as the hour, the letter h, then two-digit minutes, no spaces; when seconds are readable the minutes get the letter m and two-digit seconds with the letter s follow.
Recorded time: 10h31m08s
